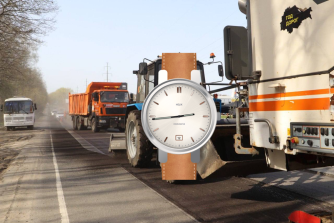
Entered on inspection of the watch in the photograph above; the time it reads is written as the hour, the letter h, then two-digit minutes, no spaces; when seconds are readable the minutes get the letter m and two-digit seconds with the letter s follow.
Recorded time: 2h44
